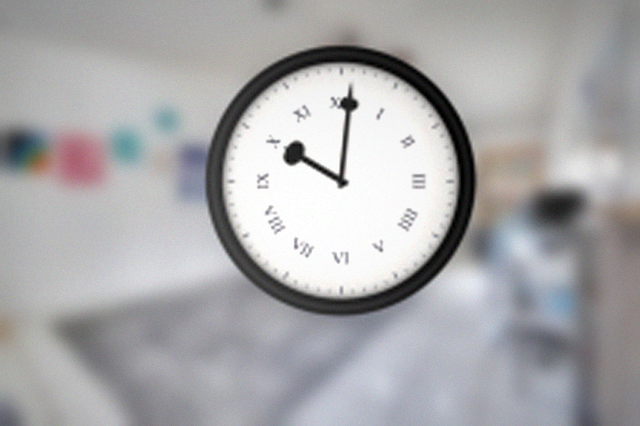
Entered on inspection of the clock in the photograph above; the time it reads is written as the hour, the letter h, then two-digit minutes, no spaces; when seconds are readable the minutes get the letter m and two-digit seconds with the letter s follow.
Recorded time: 10h01
